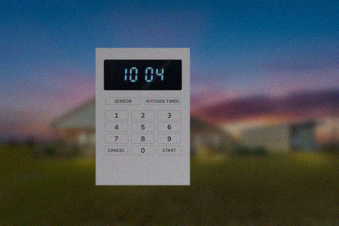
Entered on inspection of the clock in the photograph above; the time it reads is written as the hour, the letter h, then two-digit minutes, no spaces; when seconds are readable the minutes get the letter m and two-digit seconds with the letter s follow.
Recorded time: 10h04
